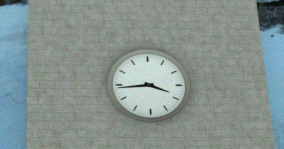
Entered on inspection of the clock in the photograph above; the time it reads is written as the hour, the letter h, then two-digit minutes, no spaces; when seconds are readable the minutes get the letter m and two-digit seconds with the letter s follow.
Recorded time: 3h44
